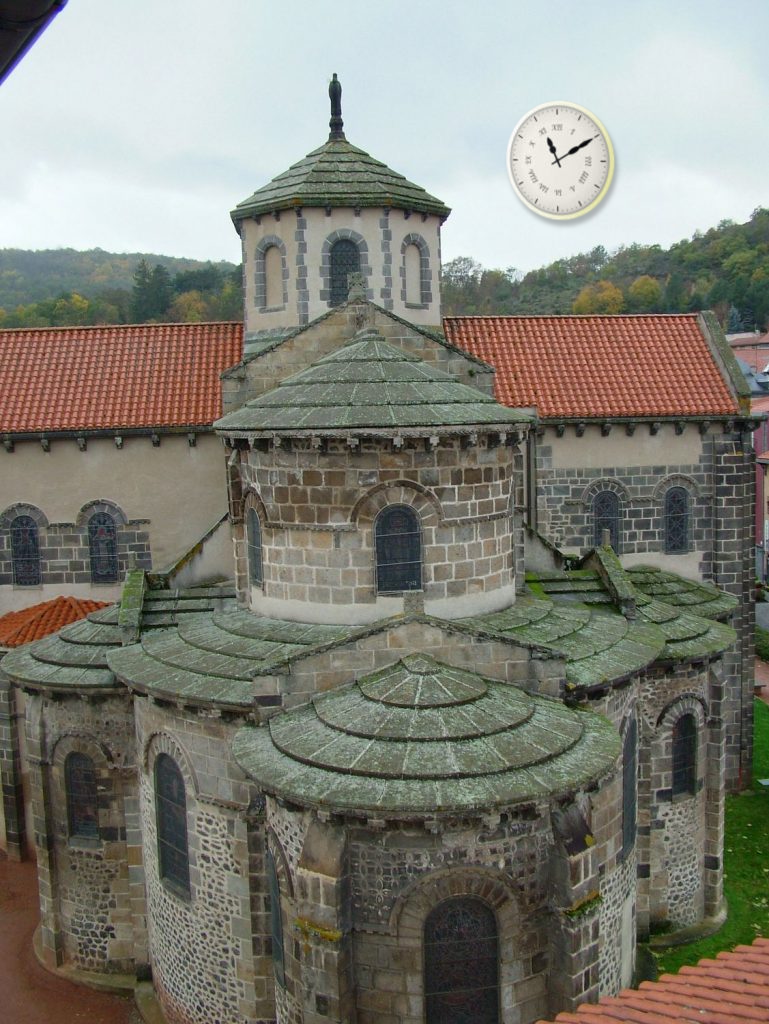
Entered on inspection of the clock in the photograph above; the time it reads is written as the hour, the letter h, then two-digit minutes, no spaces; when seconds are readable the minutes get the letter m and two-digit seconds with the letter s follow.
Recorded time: 11h10
